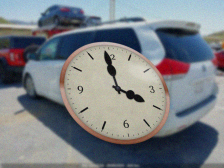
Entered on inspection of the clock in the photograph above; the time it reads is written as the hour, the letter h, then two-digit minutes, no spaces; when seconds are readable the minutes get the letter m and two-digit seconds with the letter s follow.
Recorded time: 3h59
